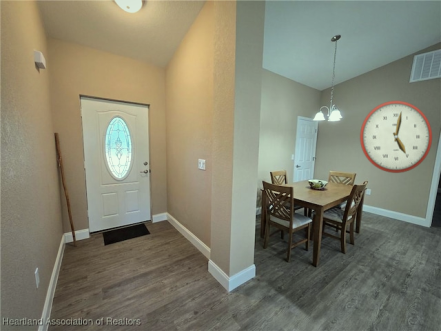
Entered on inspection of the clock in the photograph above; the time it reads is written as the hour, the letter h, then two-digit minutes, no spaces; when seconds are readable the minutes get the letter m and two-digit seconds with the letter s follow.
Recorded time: 5h02
